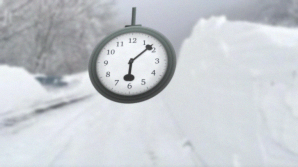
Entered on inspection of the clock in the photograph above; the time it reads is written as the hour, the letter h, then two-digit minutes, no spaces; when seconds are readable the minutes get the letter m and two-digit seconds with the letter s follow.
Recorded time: 6h08
